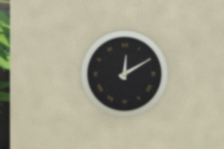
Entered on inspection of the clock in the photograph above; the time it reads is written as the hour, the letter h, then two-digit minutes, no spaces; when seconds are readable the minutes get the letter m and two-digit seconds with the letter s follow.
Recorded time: 12h10
